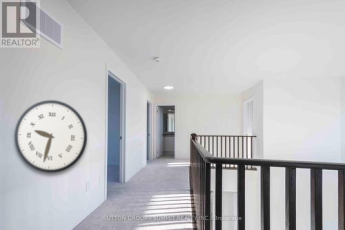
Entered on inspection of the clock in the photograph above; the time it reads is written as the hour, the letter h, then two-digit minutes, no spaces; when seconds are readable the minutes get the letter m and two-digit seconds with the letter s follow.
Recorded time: 9h32
